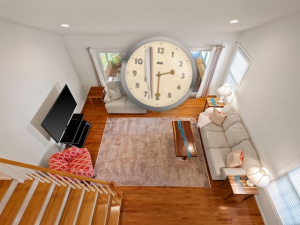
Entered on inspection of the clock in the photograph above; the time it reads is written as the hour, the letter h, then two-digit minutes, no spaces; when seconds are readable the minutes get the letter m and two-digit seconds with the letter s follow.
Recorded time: 2h30
